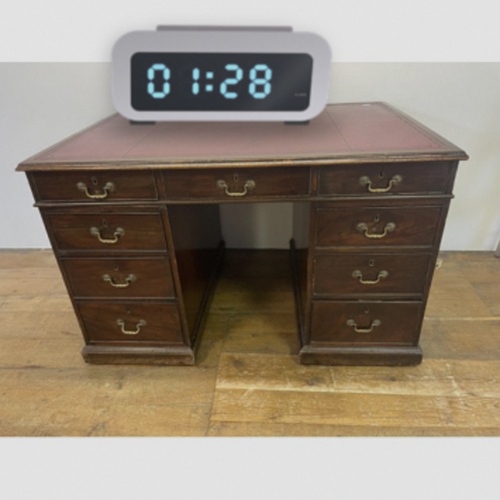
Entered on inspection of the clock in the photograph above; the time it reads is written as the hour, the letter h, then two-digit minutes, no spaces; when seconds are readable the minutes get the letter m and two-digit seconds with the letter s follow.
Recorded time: 1h28
